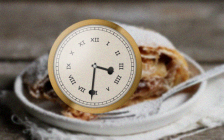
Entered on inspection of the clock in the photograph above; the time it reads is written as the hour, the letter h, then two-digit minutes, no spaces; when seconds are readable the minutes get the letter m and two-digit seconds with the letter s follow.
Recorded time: 3h31
